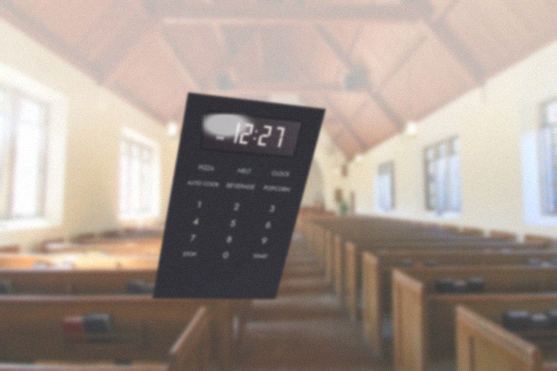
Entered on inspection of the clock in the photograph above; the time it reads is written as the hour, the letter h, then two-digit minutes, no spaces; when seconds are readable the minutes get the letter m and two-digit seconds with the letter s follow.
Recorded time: 12h27
